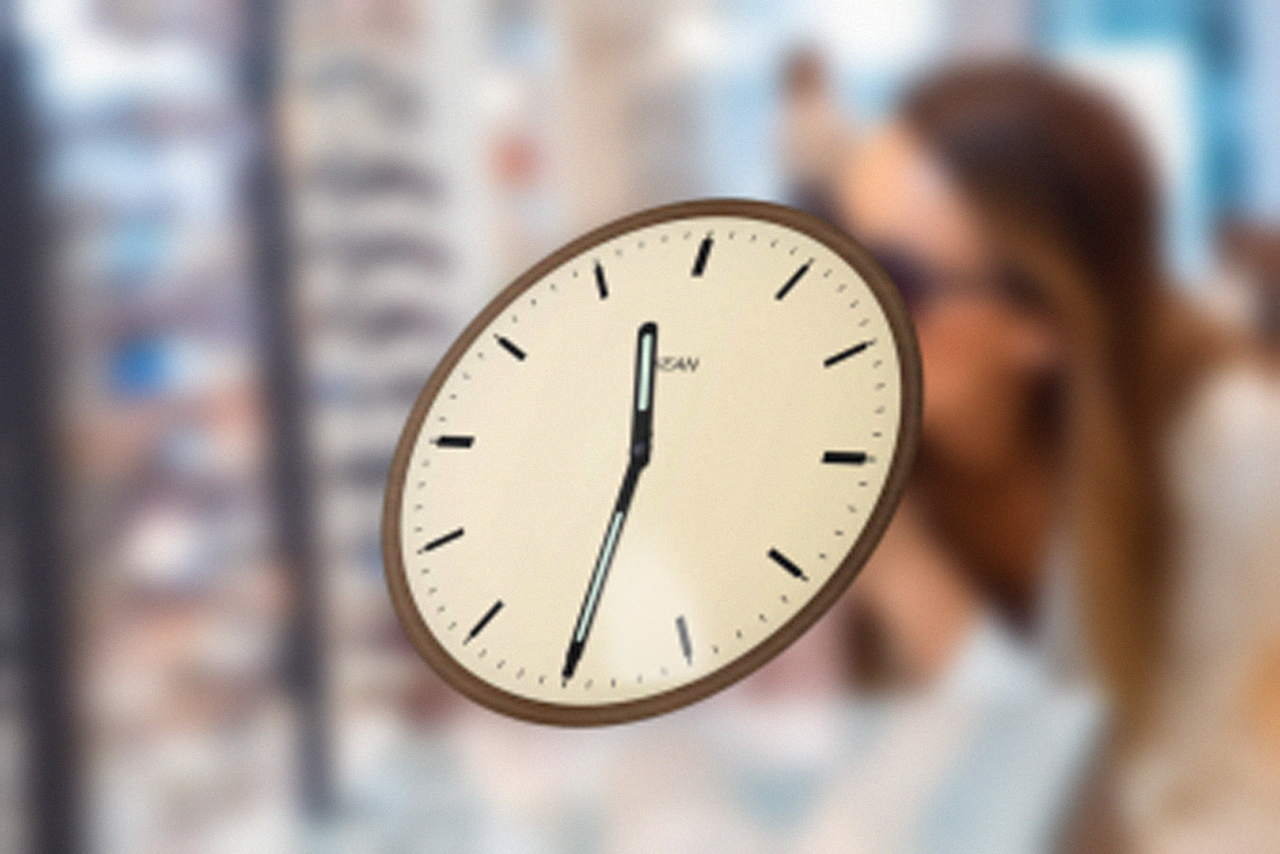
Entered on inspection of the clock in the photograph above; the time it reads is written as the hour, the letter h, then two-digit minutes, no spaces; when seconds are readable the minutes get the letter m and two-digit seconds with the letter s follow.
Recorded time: 11h30
